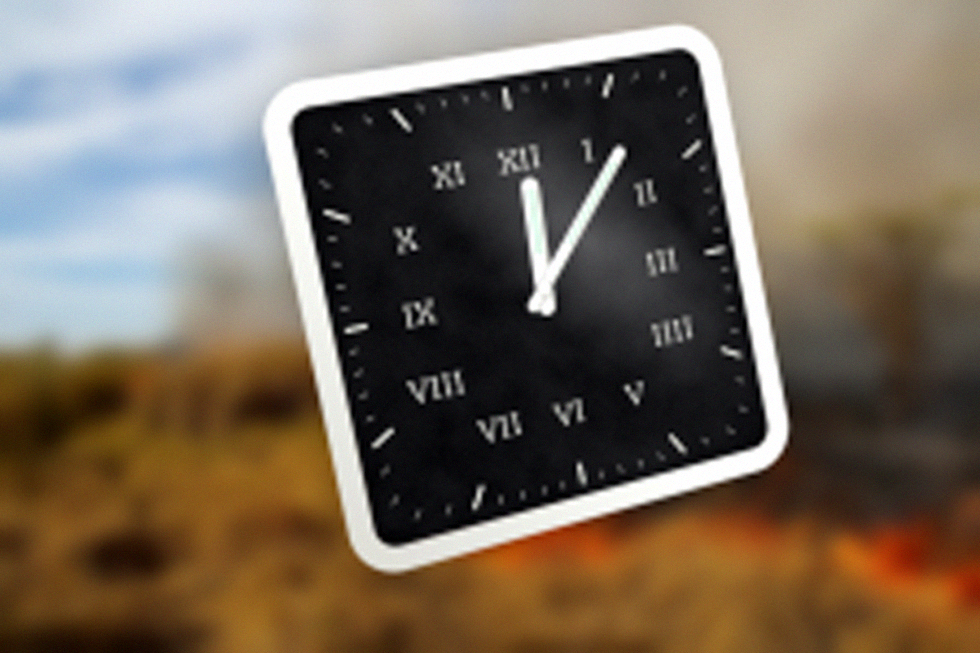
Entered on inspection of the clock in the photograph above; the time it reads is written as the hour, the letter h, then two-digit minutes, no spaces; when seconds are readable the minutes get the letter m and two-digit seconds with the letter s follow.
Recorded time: 12h07
